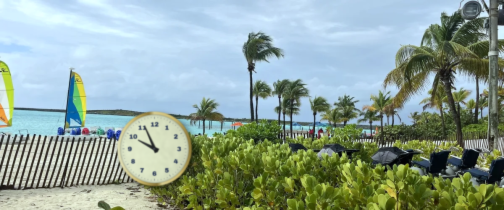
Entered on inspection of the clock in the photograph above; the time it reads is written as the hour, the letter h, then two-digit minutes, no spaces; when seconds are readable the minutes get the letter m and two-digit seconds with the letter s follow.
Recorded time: 9h56
